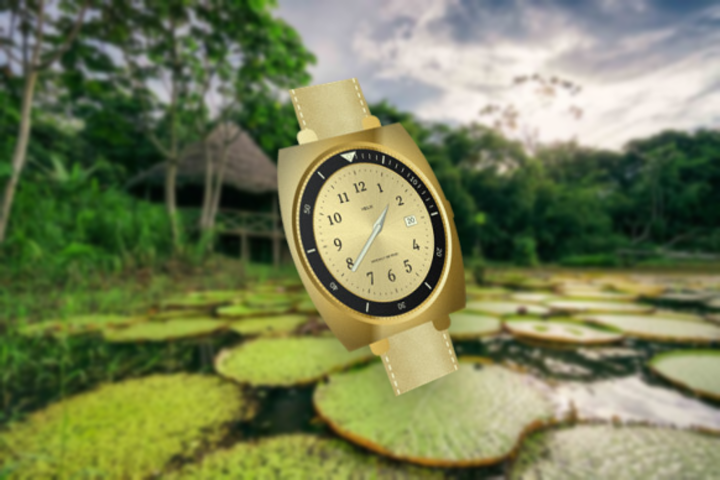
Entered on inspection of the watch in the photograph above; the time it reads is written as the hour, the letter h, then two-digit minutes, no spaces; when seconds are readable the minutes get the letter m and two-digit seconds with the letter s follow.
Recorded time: 1h39
